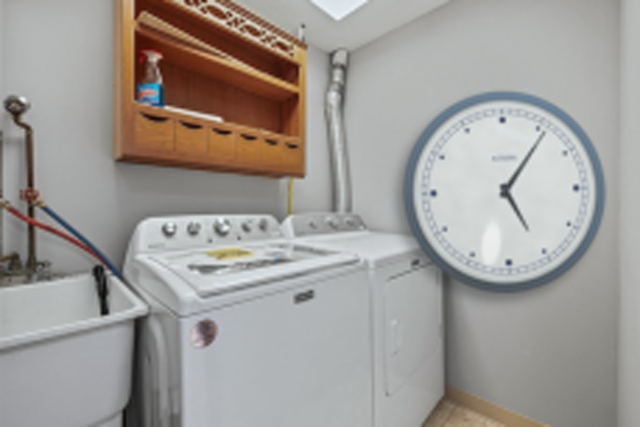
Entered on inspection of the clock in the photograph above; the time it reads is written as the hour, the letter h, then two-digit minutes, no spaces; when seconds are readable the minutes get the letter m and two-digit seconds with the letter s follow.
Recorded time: 5h06
